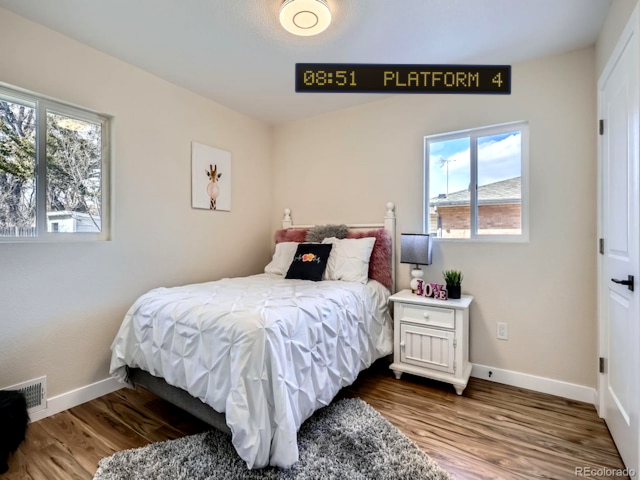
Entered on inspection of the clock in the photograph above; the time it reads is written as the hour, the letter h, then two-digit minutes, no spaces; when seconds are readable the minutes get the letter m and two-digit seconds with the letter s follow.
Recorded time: 8h51
